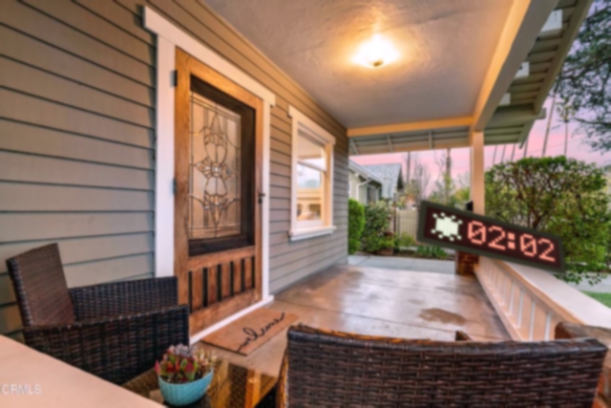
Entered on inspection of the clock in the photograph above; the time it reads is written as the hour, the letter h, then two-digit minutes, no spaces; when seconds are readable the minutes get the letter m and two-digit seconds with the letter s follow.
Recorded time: 2h02
